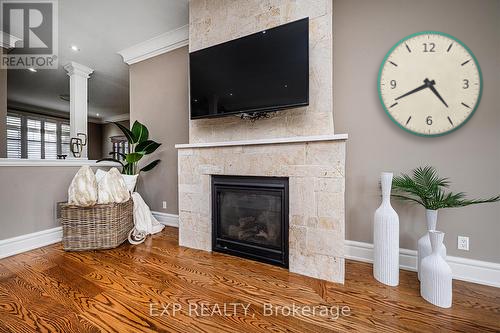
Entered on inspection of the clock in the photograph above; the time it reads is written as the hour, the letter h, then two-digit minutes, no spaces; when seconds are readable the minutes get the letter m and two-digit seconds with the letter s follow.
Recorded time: 4h41
